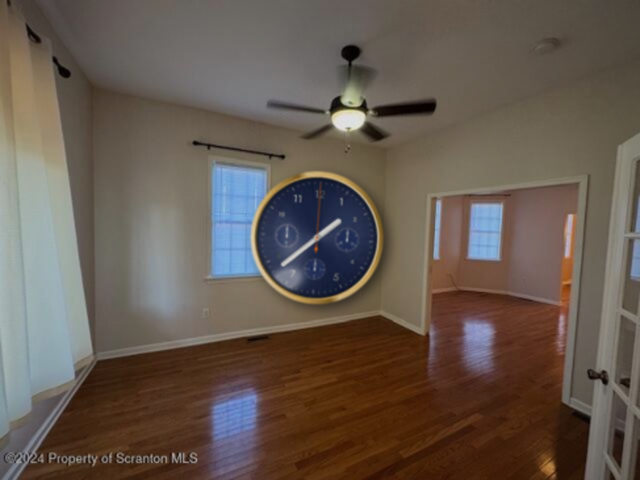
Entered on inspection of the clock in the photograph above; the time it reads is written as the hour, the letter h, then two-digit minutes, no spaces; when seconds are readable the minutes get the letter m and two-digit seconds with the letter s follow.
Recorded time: 1h38
